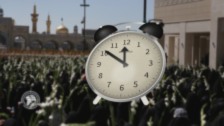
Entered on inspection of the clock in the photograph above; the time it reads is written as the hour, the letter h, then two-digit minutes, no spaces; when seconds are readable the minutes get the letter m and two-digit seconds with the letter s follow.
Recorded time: 11h51
